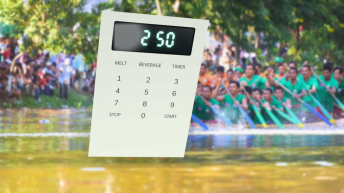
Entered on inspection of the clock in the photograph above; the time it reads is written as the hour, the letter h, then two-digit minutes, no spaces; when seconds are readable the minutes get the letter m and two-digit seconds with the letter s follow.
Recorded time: 2h50
